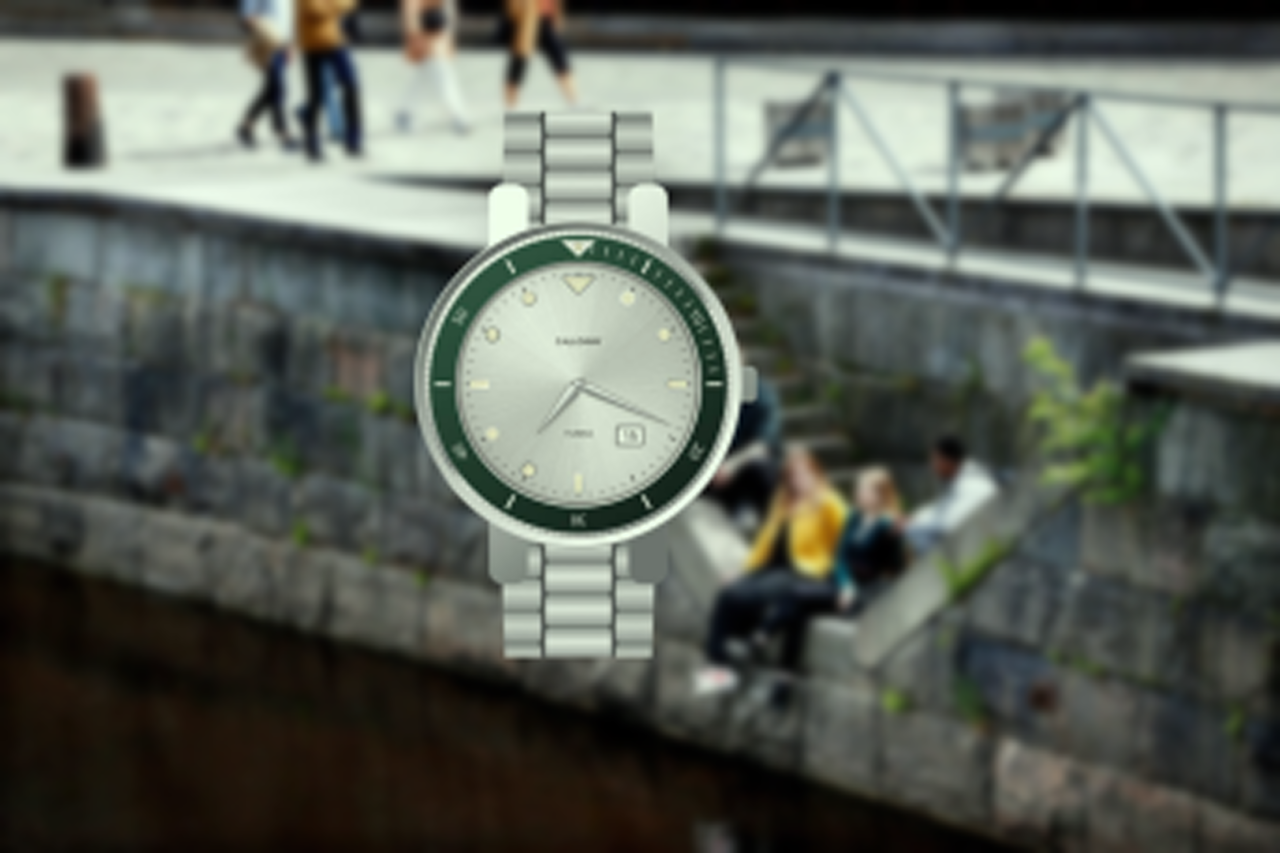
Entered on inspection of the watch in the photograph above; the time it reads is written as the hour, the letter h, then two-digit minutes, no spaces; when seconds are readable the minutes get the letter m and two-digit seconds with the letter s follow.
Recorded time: 7h19
